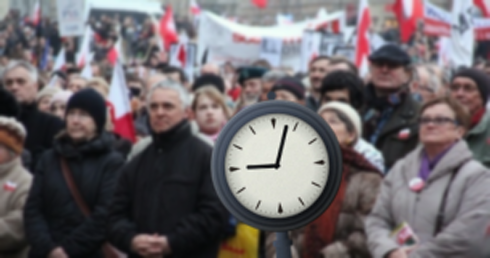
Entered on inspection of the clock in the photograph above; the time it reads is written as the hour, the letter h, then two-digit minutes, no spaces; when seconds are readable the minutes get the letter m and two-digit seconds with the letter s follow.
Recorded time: 9h03
